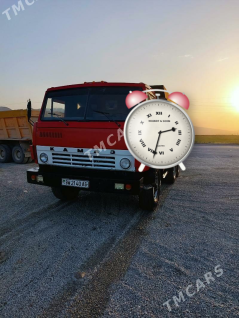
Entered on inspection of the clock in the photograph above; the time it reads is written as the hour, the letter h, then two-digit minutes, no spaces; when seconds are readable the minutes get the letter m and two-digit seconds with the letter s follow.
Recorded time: 2h33
